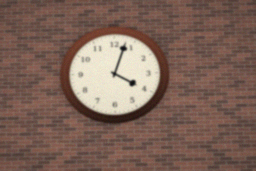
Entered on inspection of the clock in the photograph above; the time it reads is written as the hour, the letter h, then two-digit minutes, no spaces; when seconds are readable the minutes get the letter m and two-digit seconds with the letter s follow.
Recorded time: 4h03
